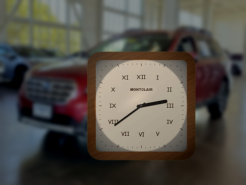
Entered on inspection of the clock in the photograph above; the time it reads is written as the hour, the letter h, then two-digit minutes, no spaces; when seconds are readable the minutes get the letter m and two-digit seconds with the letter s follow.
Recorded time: 2h39
